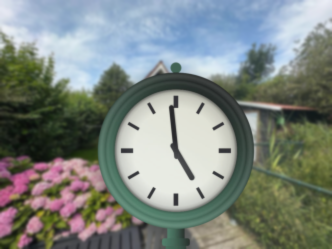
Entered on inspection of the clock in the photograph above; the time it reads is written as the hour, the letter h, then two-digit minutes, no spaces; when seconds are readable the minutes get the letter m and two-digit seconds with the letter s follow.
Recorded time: 4h59
